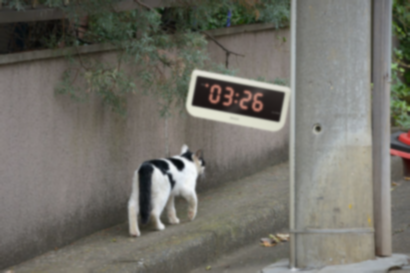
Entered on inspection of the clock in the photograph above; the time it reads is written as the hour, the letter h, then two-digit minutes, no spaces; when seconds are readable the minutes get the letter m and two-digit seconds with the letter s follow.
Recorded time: 3h26
